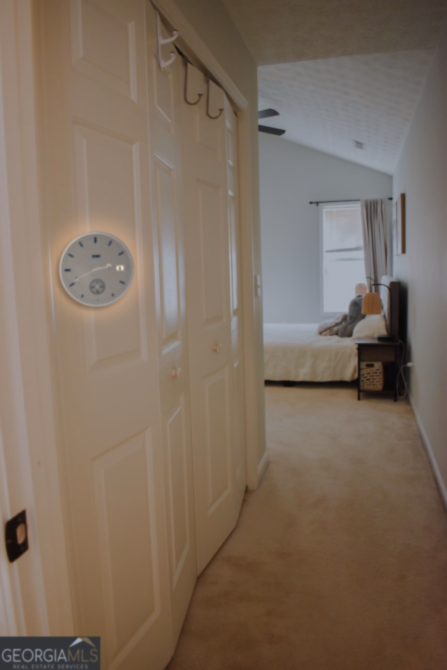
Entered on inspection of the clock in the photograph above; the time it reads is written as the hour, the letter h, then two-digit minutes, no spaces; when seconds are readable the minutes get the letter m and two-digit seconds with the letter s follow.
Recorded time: 2h41
